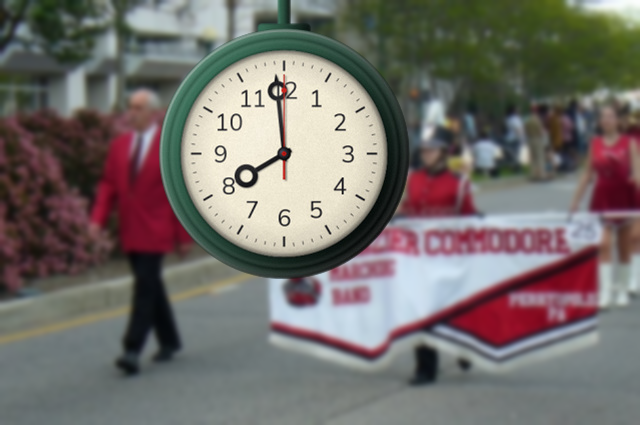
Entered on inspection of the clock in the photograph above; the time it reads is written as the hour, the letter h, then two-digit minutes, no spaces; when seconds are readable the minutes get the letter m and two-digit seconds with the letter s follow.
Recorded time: 7h59m00s
